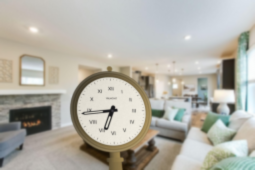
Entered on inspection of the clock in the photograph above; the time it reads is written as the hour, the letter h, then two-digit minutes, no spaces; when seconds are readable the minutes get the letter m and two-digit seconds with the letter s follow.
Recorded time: 6h44
